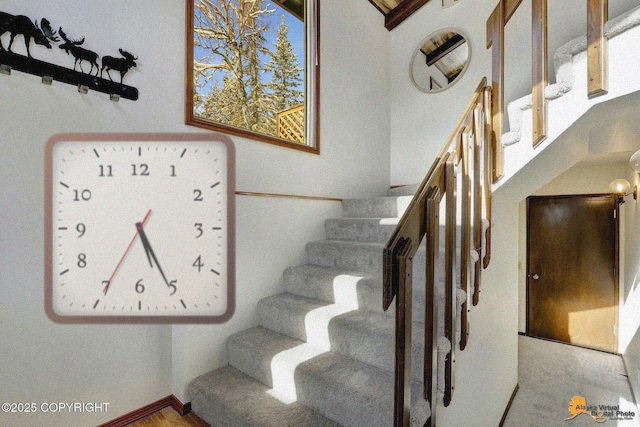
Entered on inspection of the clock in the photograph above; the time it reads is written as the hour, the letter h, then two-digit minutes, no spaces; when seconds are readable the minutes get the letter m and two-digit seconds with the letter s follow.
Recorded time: 5h25m35s
